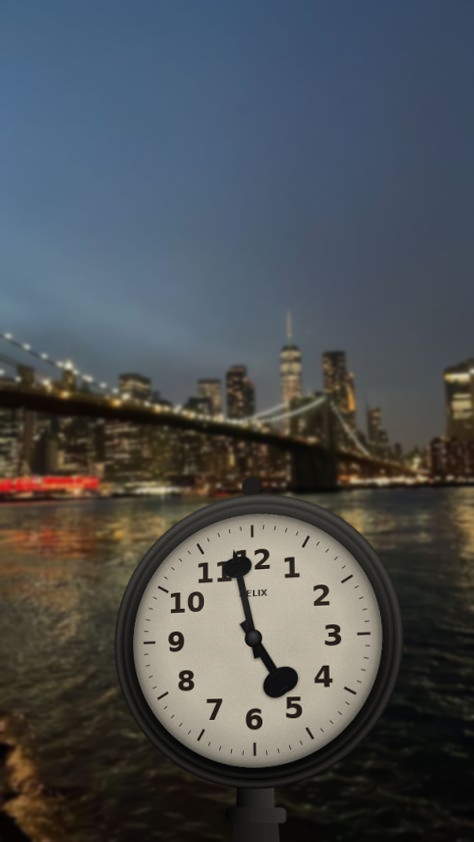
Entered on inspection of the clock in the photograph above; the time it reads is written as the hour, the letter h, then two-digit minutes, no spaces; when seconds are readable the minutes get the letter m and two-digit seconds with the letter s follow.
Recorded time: 4h58
